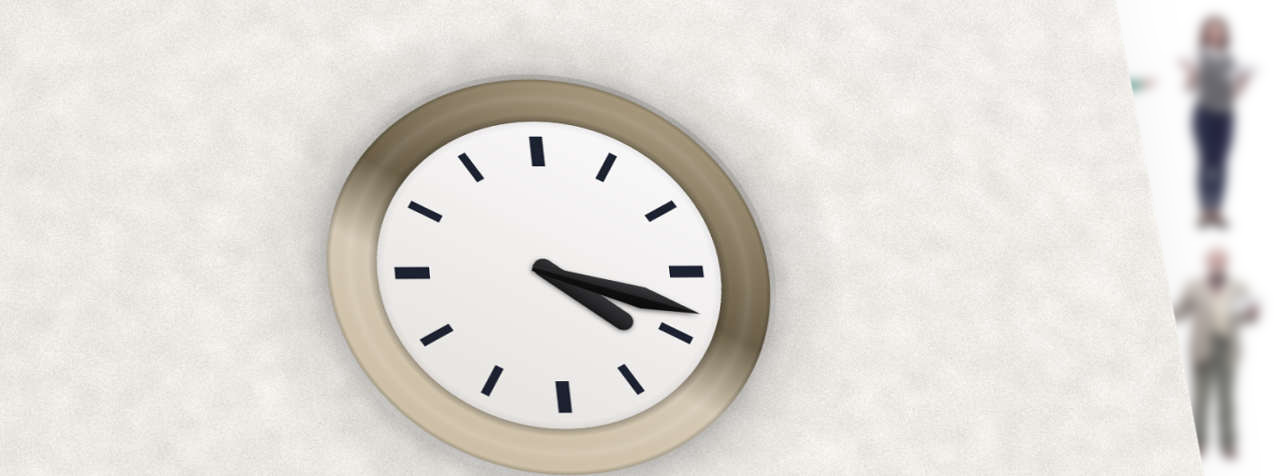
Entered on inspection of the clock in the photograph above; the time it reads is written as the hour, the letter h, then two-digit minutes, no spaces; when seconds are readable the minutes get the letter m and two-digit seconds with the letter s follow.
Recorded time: 4h18
